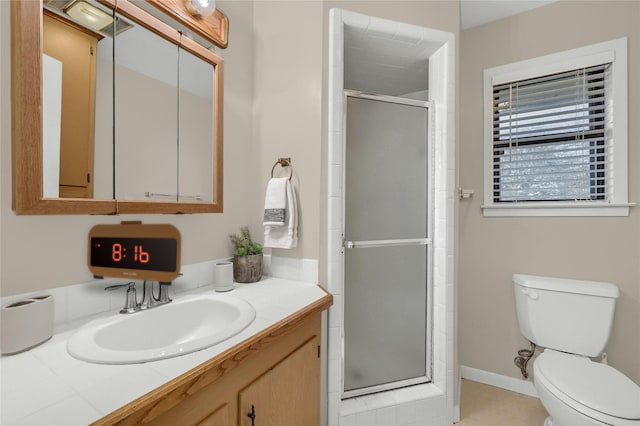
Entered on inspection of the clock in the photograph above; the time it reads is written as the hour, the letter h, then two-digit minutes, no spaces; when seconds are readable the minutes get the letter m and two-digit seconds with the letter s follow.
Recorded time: 8h16
